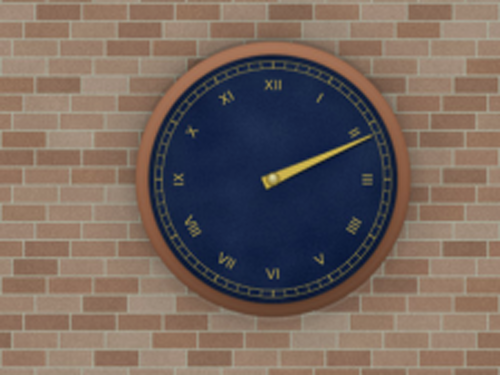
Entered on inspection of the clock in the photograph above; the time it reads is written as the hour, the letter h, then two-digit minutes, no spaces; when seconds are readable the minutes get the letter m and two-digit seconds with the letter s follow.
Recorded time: 2h11
